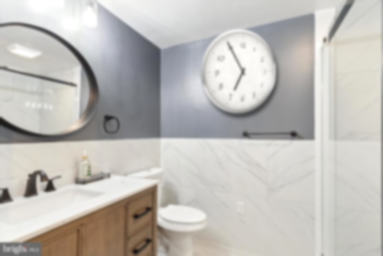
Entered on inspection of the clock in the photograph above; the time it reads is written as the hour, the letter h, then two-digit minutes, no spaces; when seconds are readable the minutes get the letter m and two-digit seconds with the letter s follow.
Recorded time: 6h55
